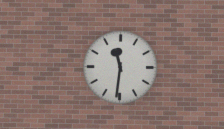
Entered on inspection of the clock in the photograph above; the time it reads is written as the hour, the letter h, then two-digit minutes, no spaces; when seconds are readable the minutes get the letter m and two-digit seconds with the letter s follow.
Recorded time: 11h31
